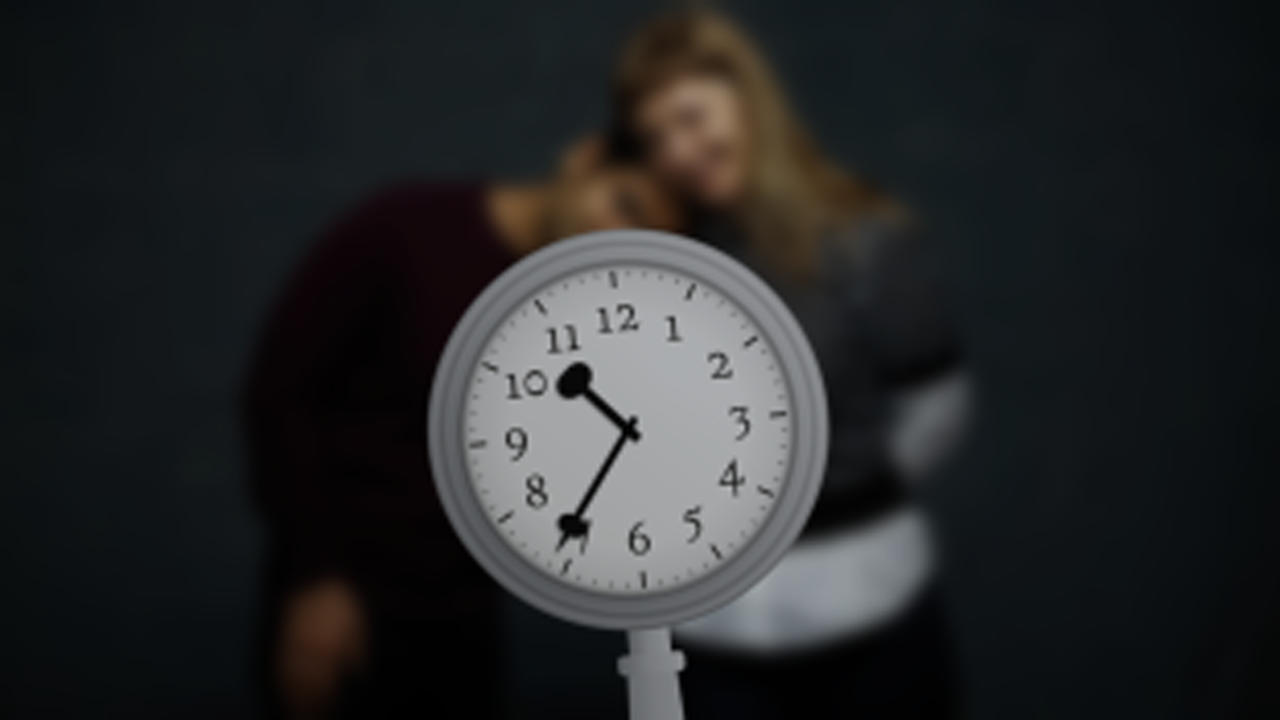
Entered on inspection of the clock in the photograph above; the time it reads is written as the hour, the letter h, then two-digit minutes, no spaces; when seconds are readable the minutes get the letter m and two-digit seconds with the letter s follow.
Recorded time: 10h36
